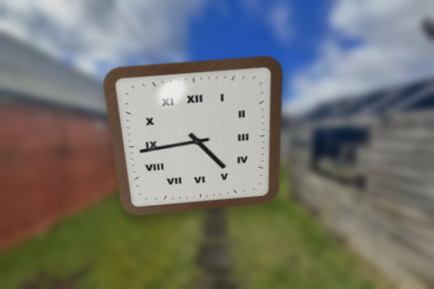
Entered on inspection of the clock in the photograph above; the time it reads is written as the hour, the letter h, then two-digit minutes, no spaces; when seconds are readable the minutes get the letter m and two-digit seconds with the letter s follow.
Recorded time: 4h44
